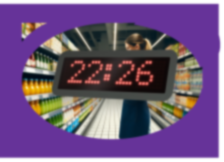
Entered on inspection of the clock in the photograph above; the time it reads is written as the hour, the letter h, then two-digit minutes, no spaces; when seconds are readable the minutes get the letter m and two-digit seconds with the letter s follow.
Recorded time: 22h26
